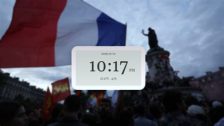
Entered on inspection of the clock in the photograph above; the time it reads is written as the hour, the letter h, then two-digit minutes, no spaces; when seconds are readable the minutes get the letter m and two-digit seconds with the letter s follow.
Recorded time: 10h17
